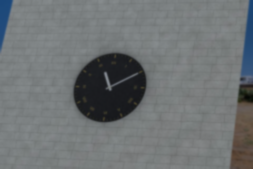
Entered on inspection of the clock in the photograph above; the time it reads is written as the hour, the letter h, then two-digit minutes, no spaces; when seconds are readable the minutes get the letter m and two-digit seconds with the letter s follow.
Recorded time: 11h10
